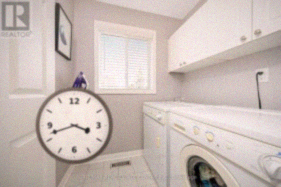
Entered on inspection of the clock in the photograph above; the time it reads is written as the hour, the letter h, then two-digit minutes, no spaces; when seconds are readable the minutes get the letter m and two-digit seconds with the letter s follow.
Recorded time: 3h42
